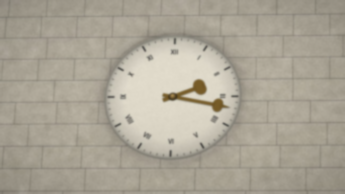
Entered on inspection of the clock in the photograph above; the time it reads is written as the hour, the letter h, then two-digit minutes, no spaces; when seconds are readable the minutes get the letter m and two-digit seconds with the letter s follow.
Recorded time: 2h17
